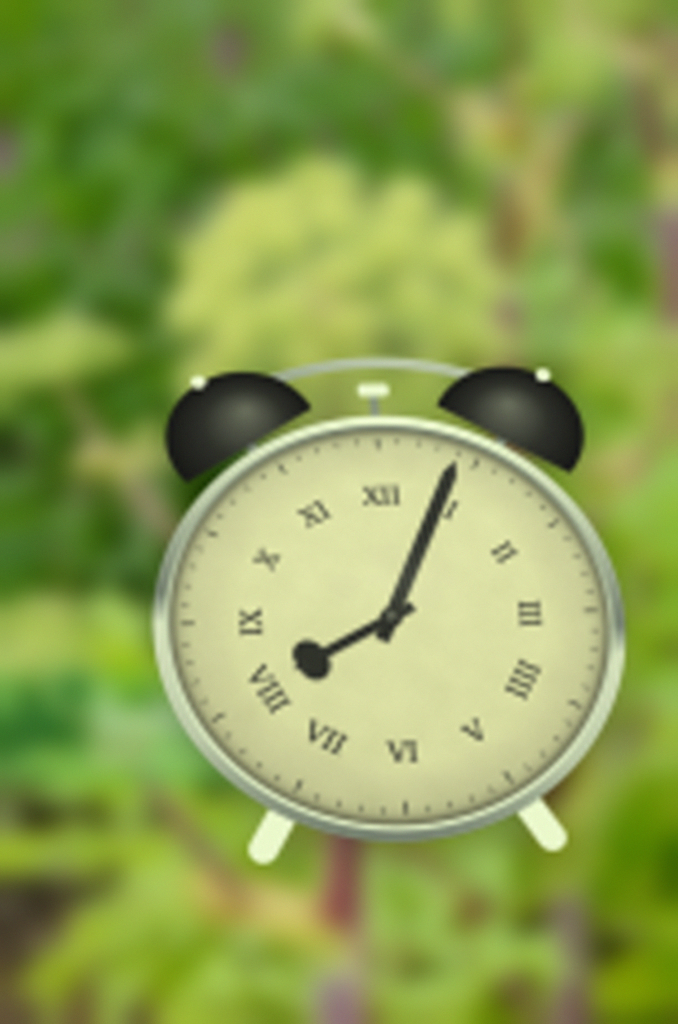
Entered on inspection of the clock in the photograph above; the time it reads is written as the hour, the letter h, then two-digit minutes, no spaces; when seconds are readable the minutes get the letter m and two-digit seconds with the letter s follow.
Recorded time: 8h04
